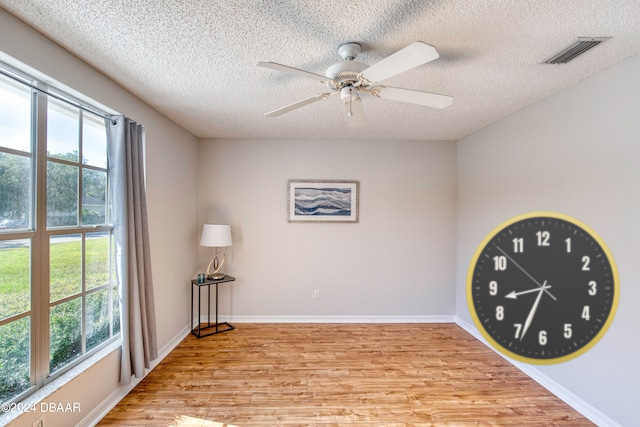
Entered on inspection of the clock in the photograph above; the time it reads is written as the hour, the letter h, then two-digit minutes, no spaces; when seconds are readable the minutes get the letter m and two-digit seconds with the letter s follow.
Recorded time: 8h33m52s
